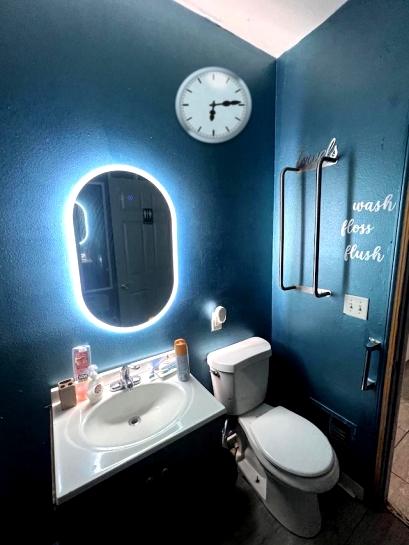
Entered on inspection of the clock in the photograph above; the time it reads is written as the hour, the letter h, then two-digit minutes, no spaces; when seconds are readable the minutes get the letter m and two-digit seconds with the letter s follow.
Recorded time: 6h14
